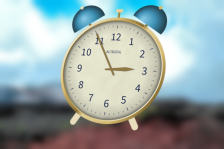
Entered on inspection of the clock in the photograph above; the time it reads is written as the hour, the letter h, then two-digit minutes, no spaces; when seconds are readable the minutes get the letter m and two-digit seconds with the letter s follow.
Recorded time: 2h55
